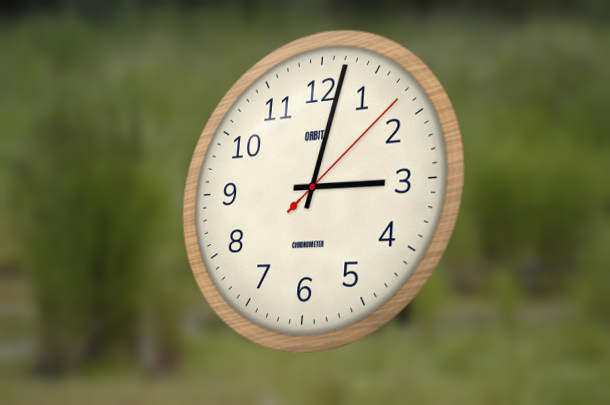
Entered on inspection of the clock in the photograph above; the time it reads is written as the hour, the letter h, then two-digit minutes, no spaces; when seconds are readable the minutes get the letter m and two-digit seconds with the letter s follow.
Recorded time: 3h02m08s
